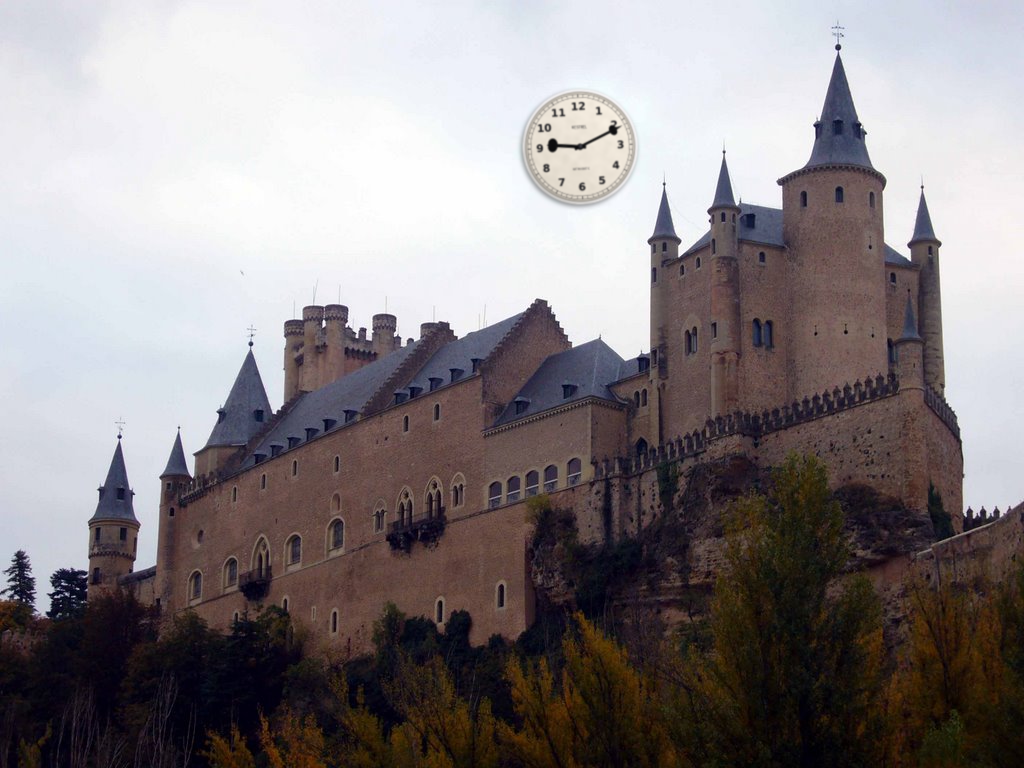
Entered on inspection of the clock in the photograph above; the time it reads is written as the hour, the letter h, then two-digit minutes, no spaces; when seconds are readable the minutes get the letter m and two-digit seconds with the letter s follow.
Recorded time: 9h11
